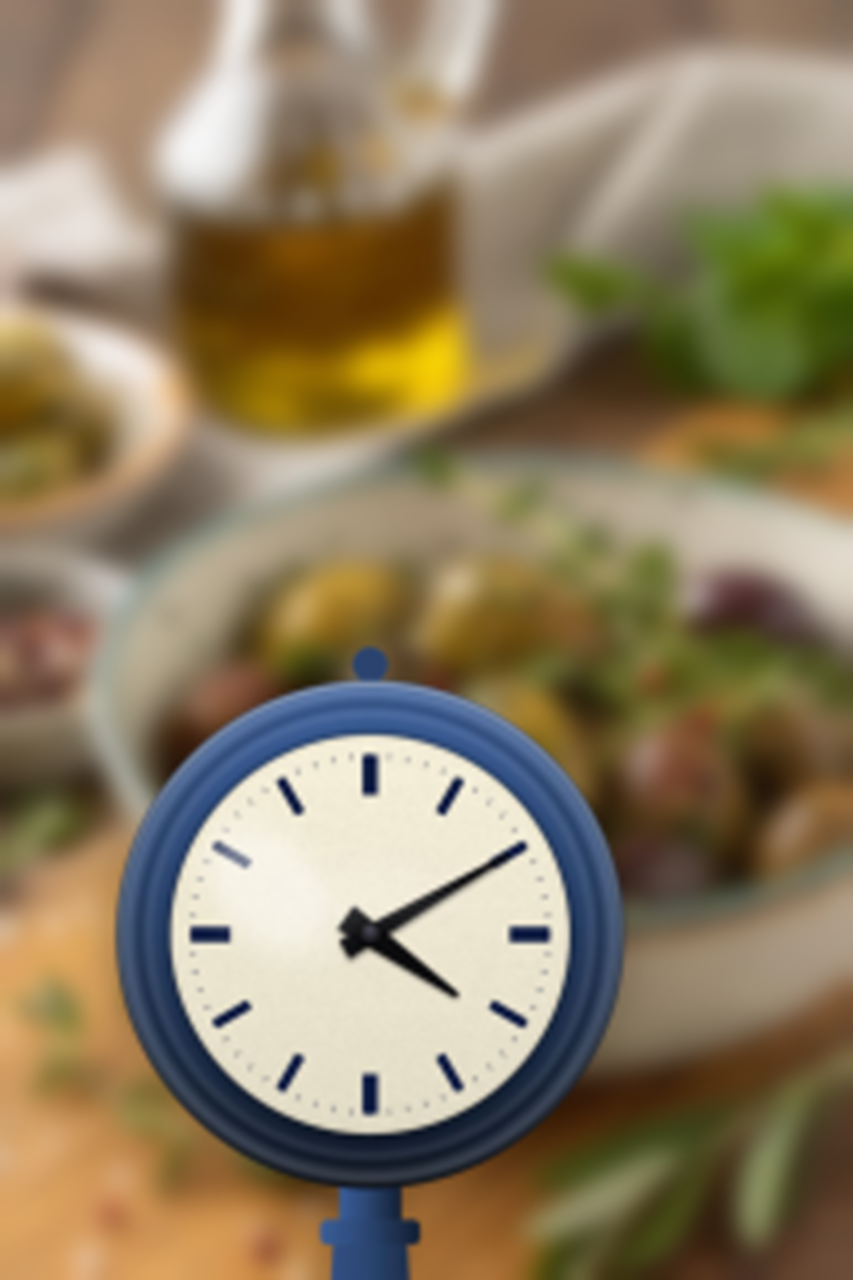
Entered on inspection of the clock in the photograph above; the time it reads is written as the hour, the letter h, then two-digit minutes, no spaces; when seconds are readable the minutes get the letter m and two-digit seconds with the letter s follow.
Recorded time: 4h10
